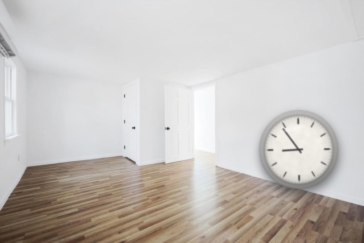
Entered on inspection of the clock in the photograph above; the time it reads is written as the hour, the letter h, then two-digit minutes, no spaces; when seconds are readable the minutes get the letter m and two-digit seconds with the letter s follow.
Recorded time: 8h54
